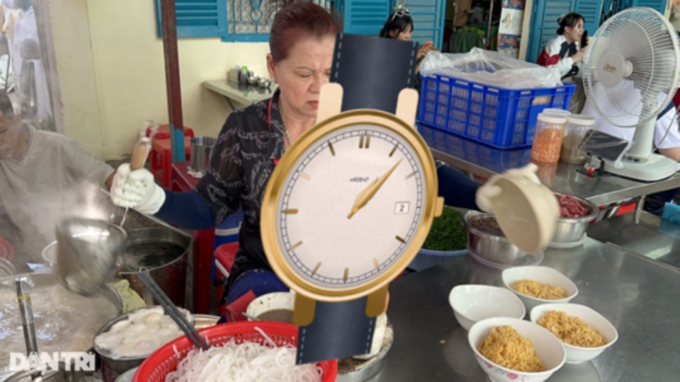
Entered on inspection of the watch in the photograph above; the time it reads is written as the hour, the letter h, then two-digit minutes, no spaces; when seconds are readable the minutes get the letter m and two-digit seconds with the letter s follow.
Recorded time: 1h07
